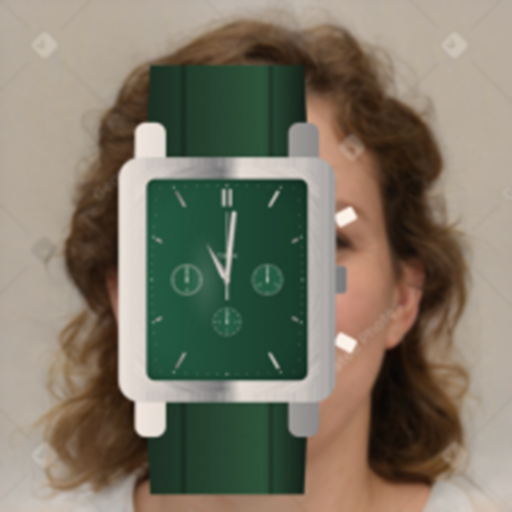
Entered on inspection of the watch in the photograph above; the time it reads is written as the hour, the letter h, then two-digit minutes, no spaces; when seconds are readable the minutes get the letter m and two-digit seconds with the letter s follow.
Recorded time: 11h01
